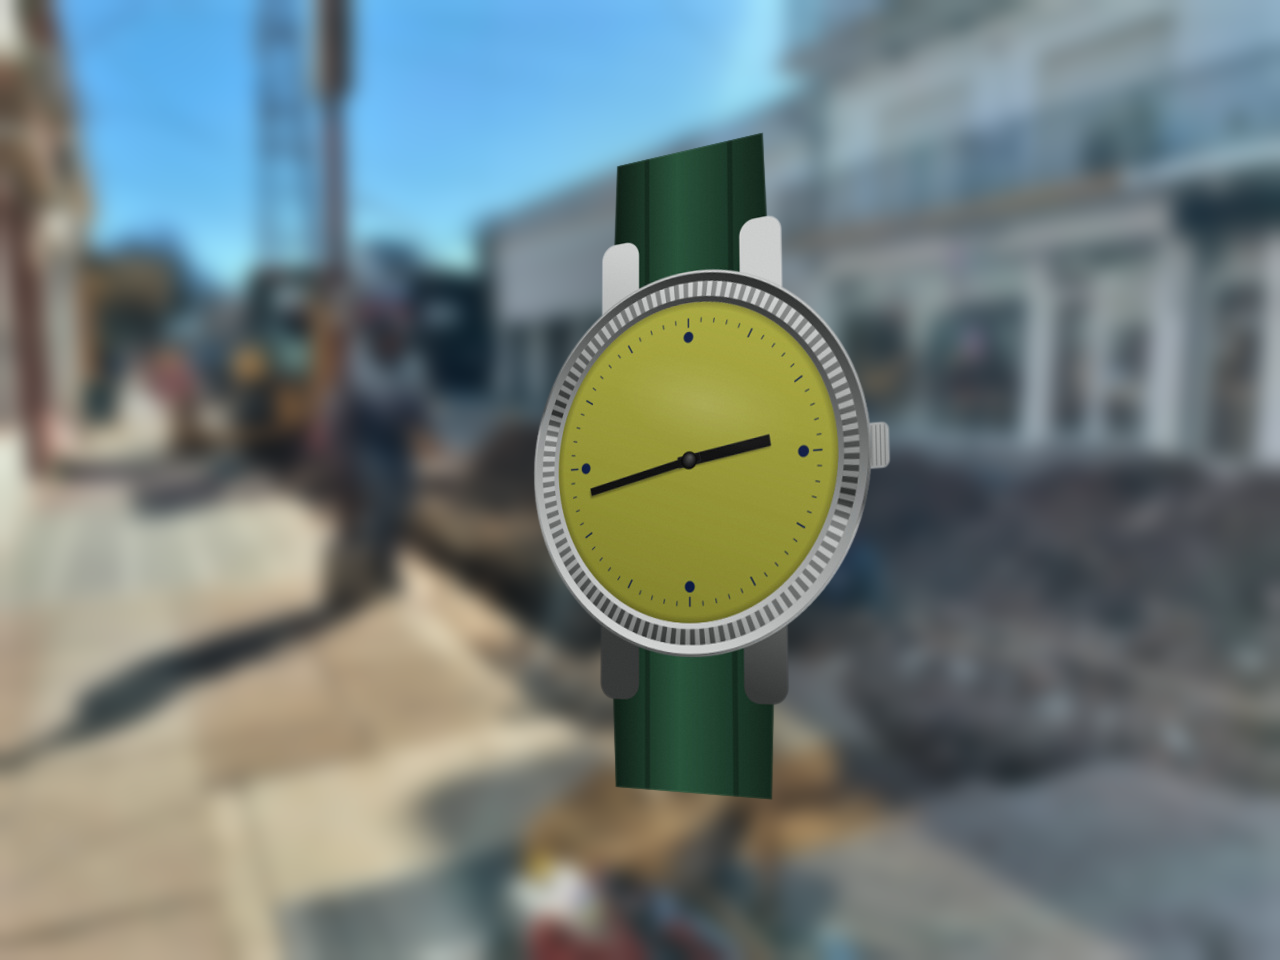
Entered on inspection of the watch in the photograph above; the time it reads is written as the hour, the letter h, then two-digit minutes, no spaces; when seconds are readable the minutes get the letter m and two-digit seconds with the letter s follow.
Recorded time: 2h43
